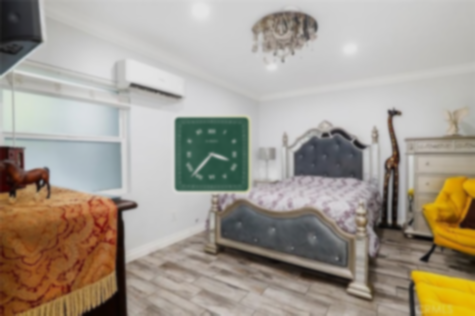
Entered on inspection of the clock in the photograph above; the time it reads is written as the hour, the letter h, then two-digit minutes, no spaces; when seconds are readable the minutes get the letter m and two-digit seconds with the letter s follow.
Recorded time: 3h37
